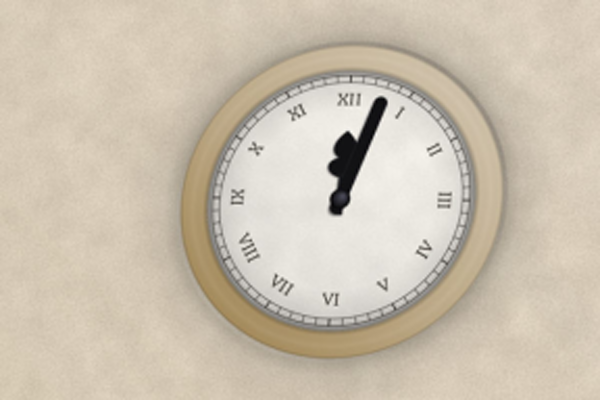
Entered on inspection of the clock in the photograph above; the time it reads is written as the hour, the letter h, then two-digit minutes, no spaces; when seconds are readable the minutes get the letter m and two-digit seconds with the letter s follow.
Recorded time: 12h03
